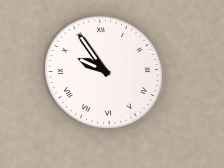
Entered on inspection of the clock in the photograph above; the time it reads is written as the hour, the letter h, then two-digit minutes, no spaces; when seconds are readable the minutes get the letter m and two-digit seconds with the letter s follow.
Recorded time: 9h55
